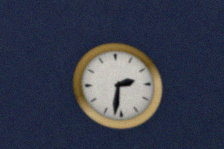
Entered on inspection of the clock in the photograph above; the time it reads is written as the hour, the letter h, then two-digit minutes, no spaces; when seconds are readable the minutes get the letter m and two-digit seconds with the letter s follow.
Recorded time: 2h32
